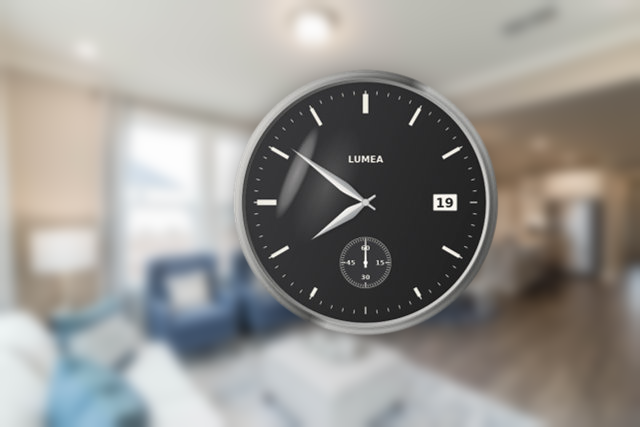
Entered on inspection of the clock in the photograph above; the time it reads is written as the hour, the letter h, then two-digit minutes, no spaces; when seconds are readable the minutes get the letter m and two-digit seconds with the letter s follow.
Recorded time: 7h51
